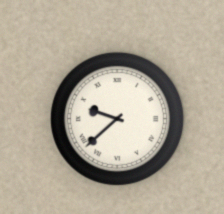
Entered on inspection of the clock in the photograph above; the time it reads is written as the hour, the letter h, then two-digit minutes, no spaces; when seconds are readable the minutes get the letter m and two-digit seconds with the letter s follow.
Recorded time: 9h38
